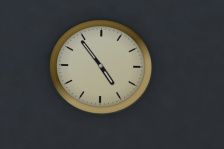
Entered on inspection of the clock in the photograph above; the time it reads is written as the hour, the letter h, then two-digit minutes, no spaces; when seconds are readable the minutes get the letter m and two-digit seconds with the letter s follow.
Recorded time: 4h54
